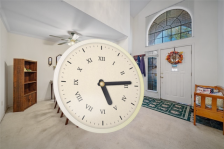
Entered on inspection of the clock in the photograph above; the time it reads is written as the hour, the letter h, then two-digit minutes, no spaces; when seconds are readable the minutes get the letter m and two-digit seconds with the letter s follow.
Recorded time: 5h14
